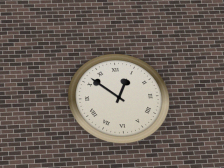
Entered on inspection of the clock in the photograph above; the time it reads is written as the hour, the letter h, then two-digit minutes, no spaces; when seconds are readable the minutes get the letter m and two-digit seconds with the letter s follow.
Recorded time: 12h52
